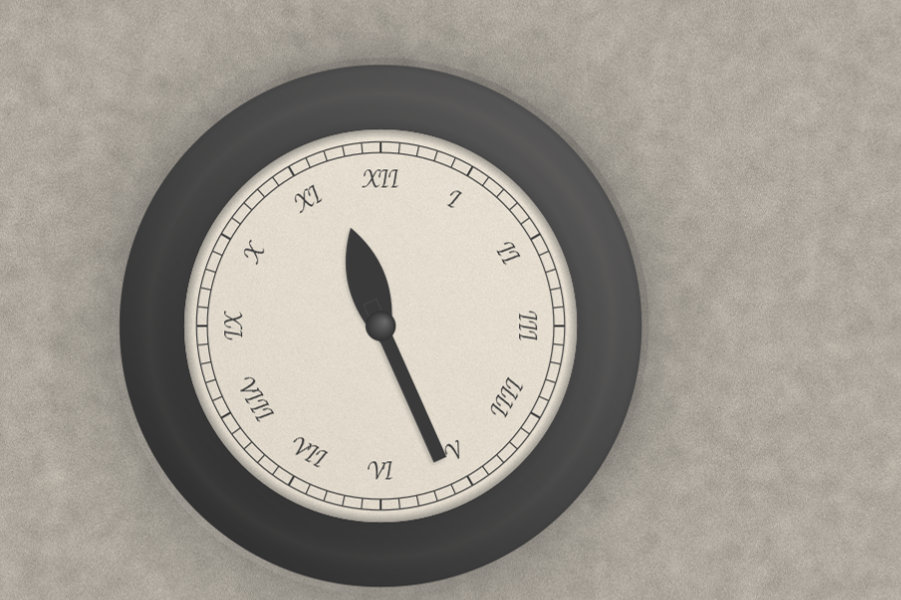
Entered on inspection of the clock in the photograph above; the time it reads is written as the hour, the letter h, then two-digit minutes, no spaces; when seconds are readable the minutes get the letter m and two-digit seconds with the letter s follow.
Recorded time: 11h26
